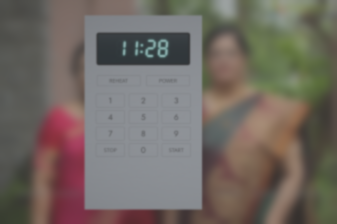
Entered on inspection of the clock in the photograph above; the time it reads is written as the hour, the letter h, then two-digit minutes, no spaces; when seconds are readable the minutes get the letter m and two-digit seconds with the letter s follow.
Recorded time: 11h28
